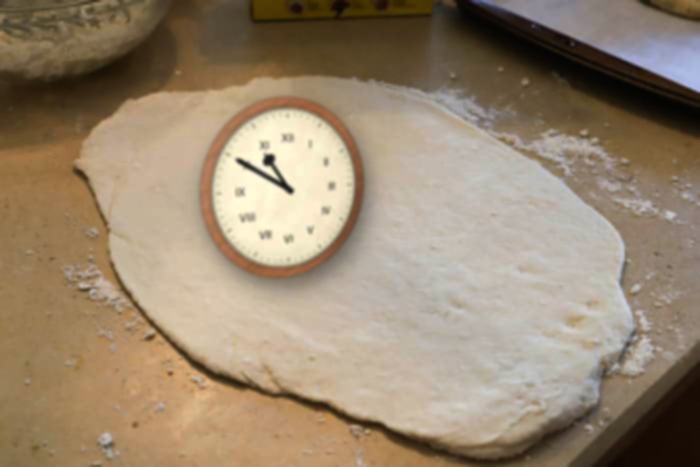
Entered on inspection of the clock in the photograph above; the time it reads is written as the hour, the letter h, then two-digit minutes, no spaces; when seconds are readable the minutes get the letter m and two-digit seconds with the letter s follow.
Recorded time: 10h50
